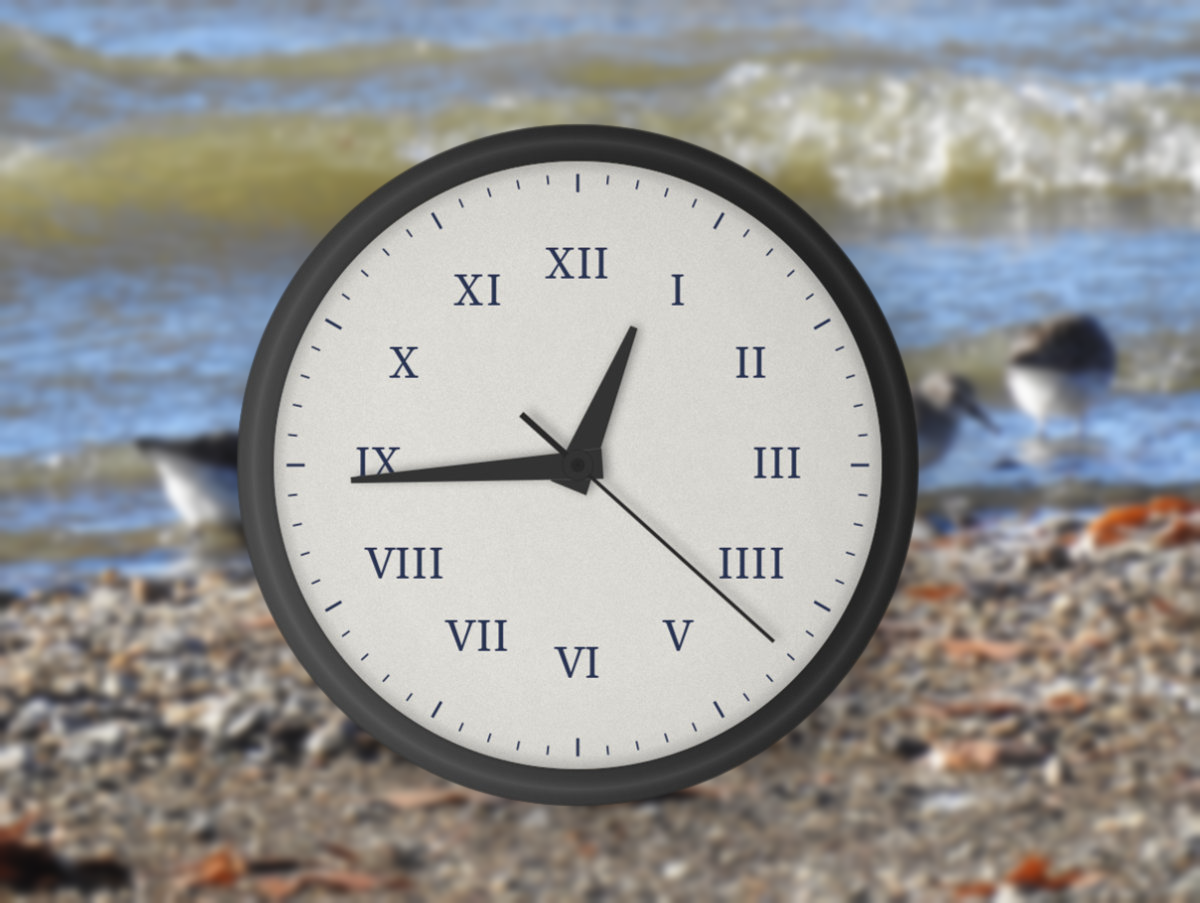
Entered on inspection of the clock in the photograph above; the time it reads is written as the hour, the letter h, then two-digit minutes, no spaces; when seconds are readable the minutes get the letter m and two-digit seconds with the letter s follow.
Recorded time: 12h44m22s
